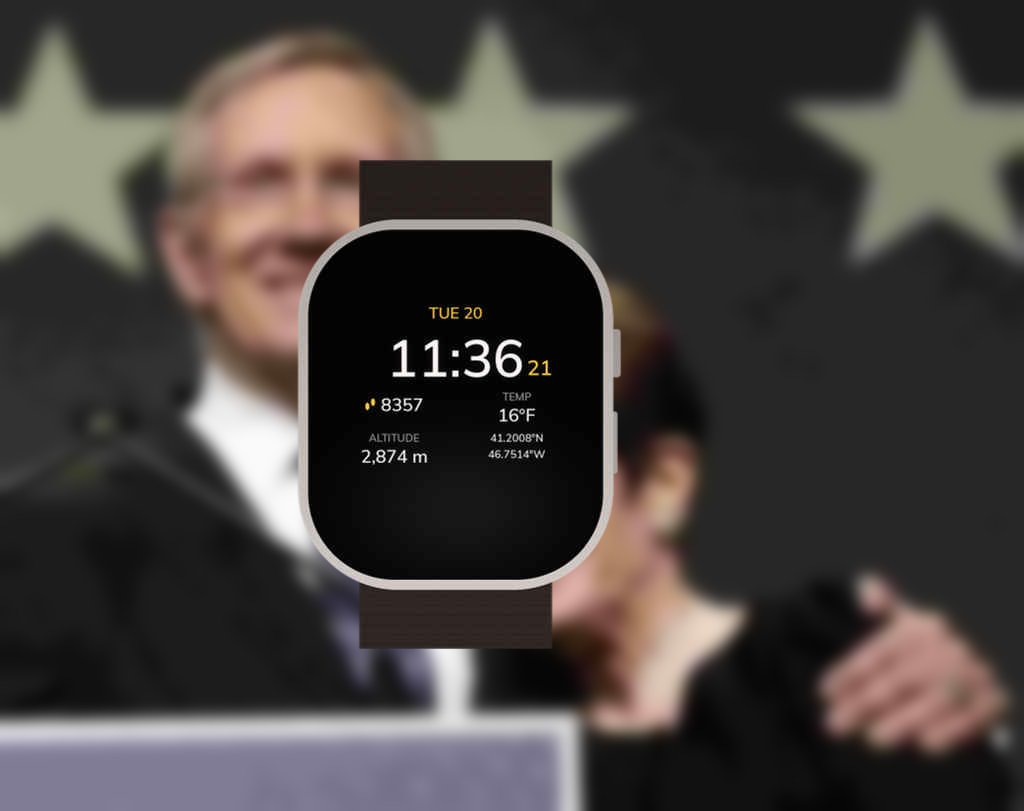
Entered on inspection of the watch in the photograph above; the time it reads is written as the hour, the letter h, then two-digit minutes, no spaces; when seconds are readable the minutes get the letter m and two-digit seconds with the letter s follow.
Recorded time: 11h36m21s
